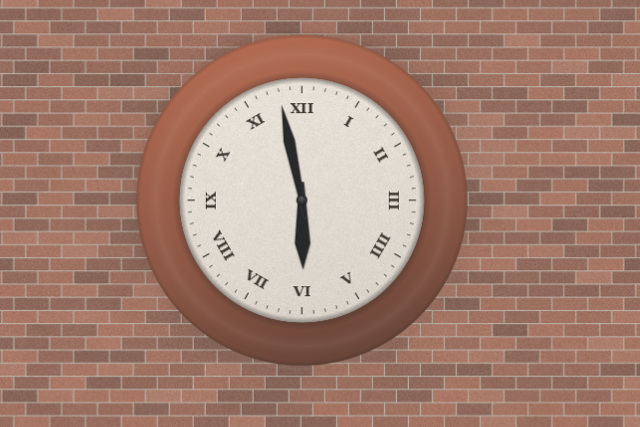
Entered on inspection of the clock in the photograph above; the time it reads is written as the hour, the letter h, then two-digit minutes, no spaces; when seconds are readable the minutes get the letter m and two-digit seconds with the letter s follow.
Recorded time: 5h58
